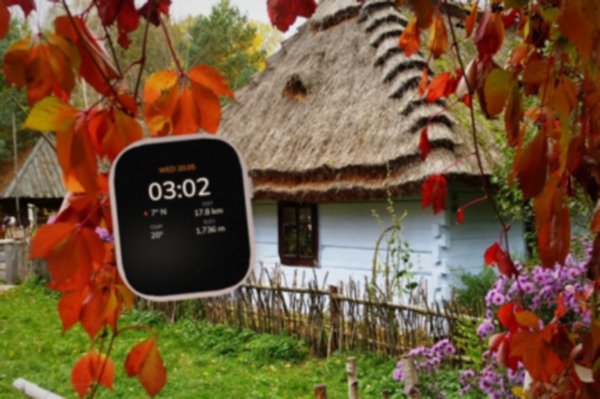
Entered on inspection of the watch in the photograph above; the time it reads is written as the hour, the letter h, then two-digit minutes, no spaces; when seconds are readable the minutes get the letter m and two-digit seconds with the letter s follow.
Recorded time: 3h02
